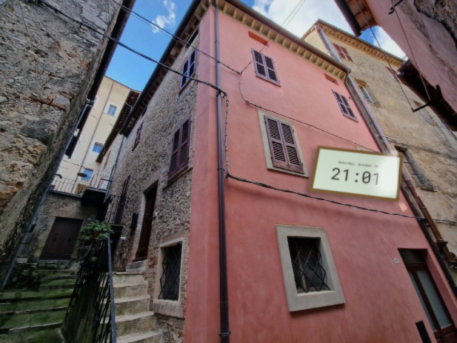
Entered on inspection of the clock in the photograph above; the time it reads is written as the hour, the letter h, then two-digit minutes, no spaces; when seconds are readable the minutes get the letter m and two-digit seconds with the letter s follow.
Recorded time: 21h01
